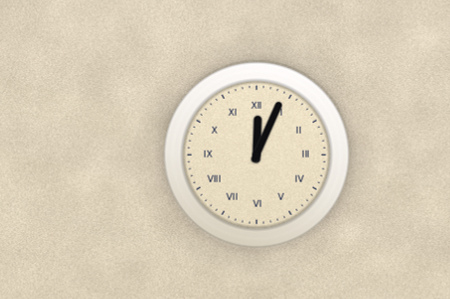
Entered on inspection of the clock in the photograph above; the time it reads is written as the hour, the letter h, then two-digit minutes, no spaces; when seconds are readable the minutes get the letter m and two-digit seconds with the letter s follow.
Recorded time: 12h04
